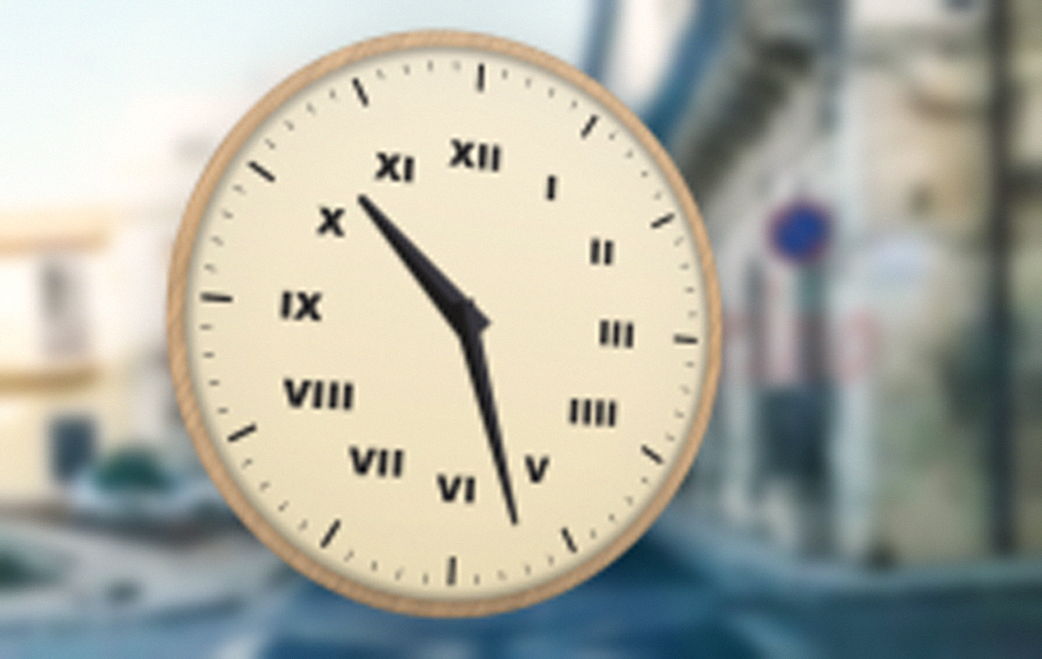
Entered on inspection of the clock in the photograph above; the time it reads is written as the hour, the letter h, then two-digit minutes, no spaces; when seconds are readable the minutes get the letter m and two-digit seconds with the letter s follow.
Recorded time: 10h27
